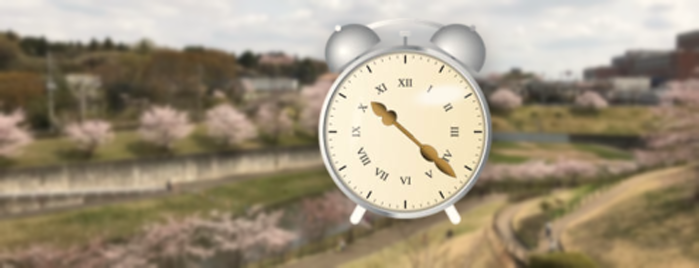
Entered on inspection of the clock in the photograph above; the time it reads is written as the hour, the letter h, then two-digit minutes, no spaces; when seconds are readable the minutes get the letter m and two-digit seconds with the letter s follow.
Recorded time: 10h22
